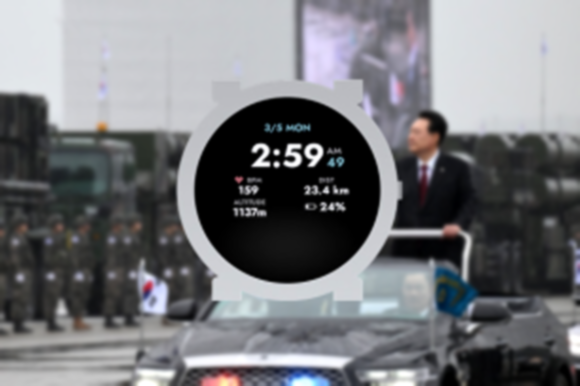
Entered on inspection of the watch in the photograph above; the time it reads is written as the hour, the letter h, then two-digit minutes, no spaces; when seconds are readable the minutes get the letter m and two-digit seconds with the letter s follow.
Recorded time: 2h59
